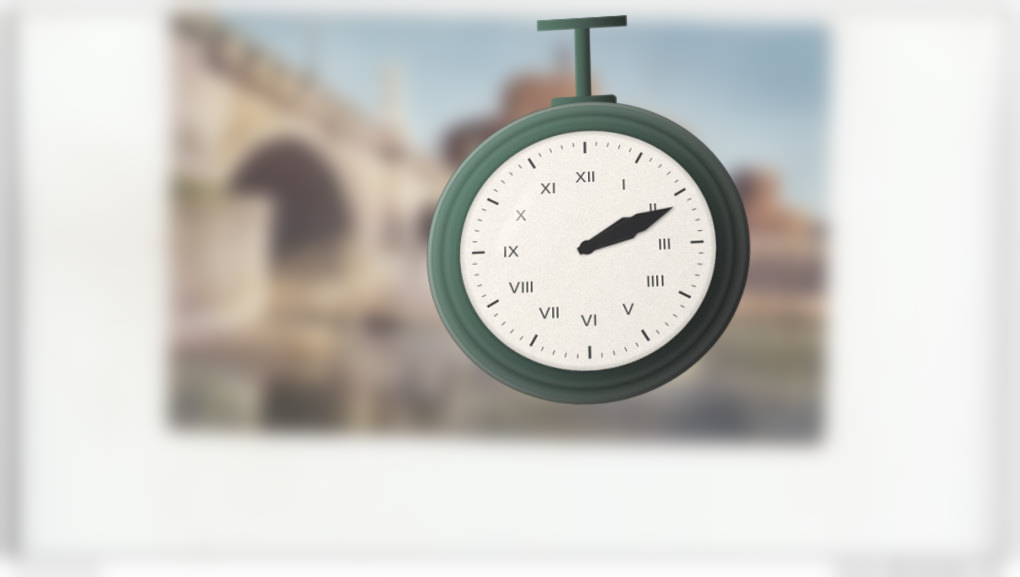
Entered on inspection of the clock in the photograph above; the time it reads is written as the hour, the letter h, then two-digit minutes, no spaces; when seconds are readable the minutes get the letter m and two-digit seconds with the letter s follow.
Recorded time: 2h11
